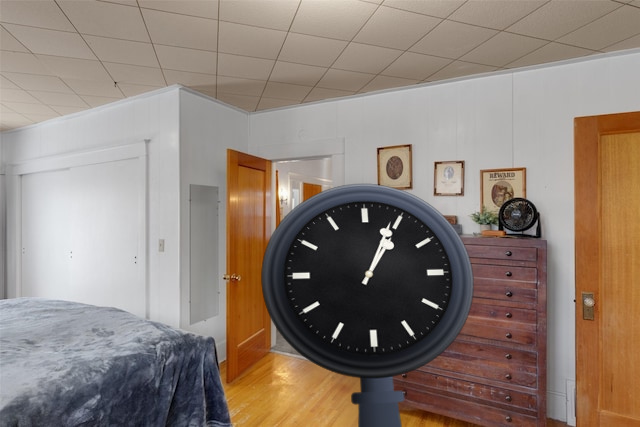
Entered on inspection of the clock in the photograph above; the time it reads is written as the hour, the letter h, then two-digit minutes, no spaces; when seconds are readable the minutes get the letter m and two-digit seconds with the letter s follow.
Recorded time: 1h04
